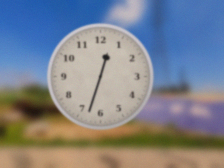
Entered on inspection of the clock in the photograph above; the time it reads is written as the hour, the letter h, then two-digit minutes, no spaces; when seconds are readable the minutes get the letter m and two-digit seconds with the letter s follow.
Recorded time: 12h33
